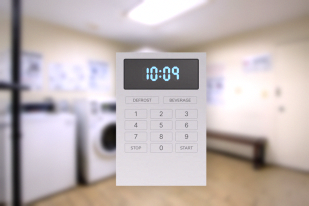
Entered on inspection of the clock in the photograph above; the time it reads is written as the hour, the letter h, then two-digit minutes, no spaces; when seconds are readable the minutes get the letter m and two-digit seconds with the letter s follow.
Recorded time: 10h09
